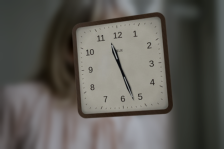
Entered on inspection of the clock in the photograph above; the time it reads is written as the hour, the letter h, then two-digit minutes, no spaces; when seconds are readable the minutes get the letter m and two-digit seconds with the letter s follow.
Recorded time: 11h27
